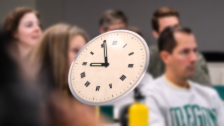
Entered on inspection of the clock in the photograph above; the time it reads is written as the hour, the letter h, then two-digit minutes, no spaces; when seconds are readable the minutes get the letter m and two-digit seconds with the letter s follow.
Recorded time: 8h56
